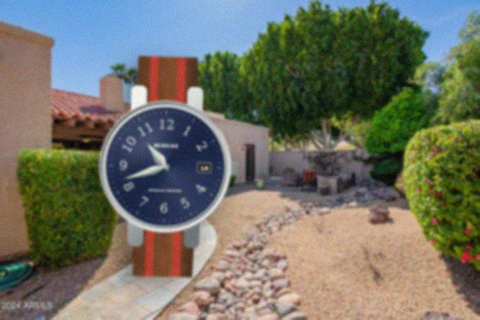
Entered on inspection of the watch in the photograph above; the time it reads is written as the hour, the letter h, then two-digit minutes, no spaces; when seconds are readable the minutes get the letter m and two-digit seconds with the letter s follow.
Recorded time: 10h42
